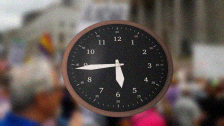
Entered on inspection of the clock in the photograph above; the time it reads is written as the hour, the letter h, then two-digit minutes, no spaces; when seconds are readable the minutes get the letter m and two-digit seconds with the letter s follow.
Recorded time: 5h44
